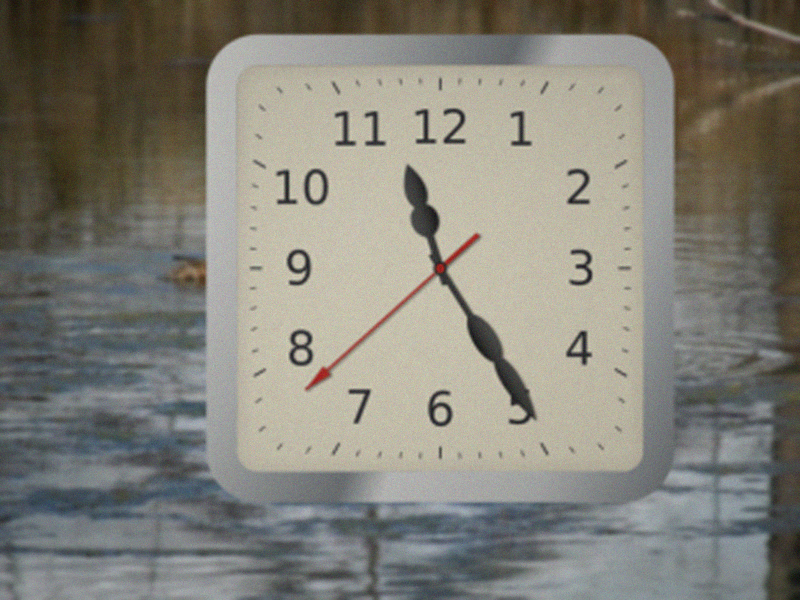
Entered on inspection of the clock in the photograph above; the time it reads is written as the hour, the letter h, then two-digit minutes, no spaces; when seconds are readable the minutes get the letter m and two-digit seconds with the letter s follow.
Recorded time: 11h24m38s
